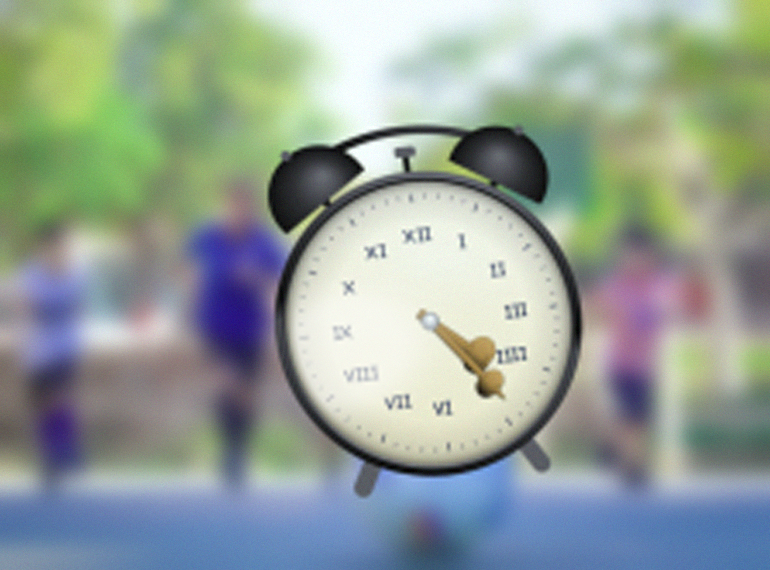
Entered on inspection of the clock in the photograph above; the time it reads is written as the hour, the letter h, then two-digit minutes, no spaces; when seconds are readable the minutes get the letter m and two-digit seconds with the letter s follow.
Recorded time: 4h24
